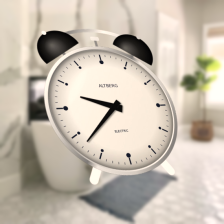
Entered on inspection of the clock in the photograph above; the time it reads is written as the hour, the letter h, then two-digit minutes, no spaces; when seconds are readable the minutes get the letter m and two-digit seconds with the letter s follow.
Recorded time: 9h38
